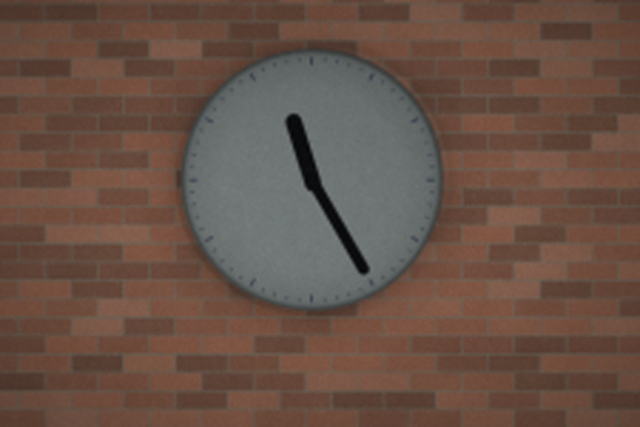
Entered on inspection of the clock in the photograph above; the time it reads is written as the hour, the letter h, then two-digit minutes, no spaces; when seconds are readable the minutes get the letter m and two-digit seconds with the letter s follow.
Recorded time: 11h25
